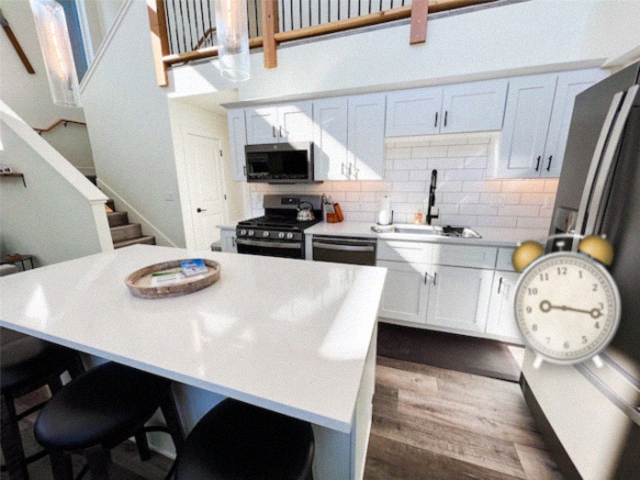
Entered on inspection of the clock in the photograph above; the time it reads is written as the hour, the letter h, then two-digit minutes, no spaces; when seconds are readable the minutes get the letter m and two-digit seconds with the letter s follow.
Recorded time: 9h17
